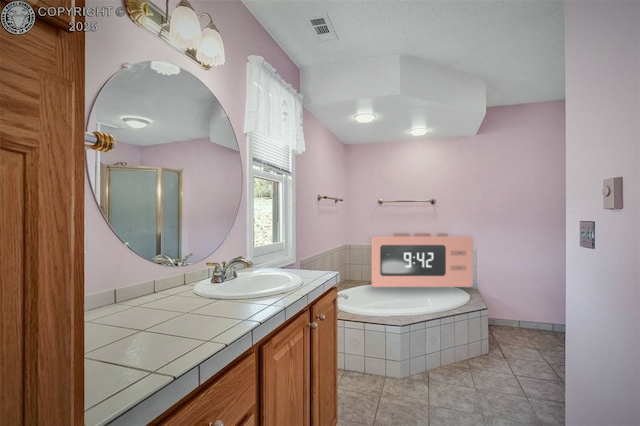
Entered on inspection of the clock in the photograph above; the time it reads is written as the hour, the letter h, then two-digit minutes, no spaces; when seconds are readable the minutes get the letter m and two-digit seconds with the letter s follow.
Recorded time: 9h42
